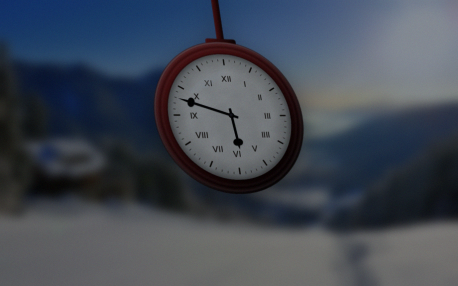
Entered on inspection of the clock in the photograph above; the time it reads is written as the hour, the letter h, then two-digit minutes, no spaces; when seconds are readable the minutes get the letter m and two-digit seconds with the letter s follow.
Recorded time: 5h48
